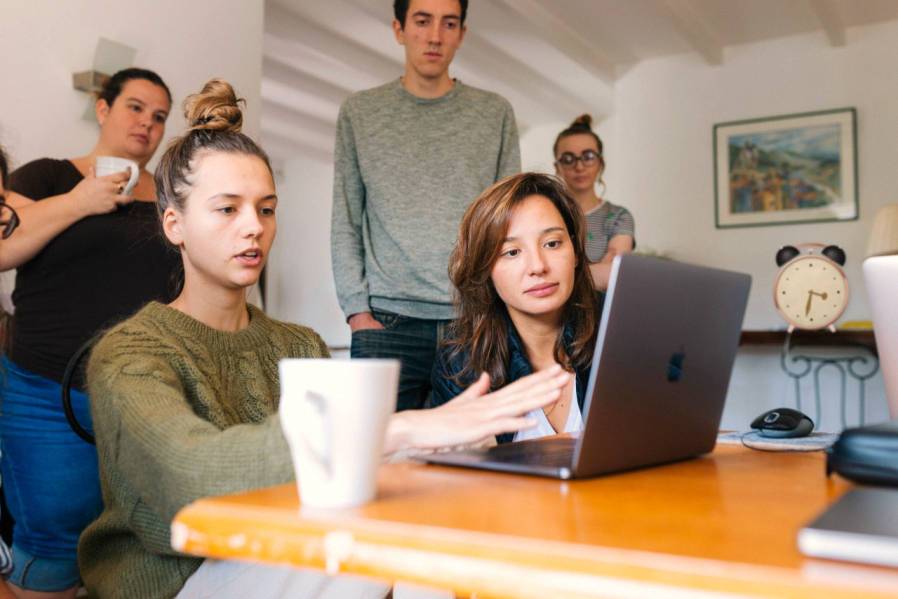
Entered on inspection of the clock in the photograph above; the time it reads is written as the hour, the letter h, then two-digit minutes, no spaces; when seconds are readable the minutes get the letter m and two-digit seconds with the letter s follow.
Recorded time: 3h32
